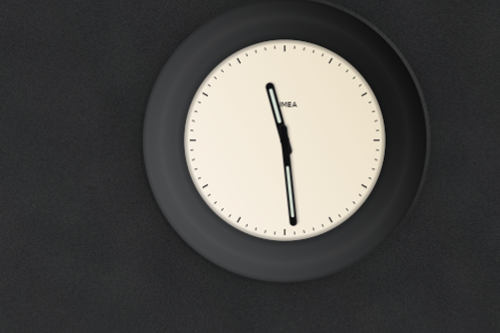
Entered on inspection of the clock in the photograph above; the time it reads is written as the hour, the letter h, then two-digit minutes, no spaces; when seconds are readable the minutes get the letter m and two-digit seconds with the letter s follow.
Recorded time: 11h29
